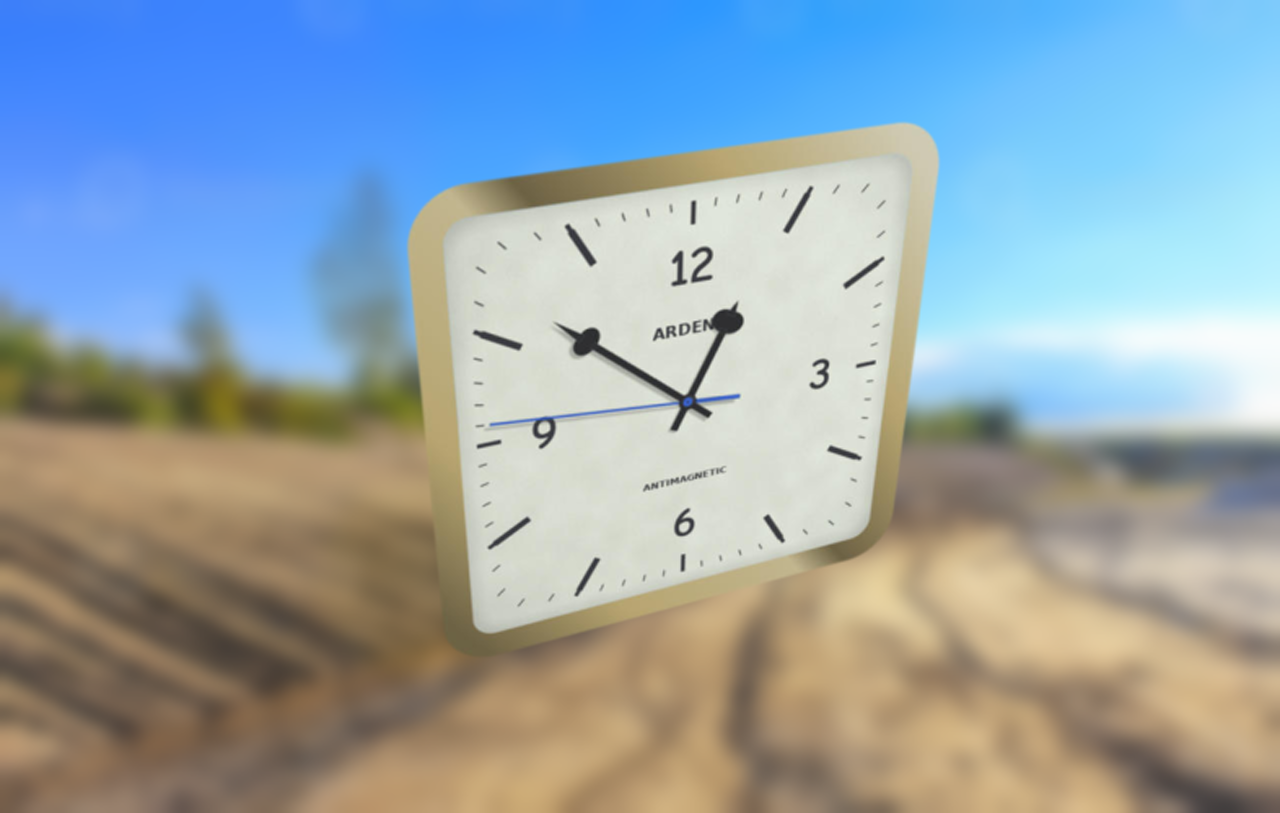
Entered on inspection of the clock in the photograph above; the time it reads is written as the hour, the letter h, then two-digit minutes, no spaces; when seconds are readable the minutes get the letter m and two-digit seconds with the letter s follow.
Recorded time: 12h51m46s
